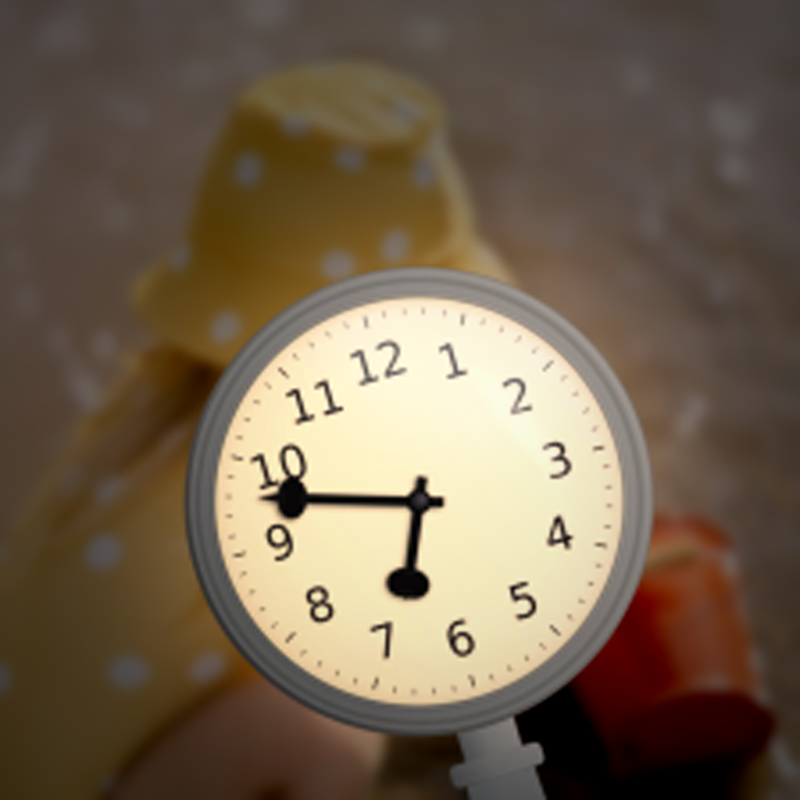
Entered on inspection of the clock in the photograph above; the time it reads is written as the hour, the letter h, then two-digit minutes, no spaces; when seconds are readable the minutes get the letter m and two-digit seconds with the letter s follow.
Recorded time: 6h48
